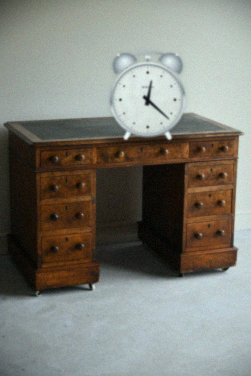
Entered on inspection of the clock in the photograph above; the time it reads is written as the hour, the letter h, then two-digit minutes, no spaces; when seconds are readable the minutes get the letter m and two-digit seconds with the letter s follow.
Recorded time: 12h22
